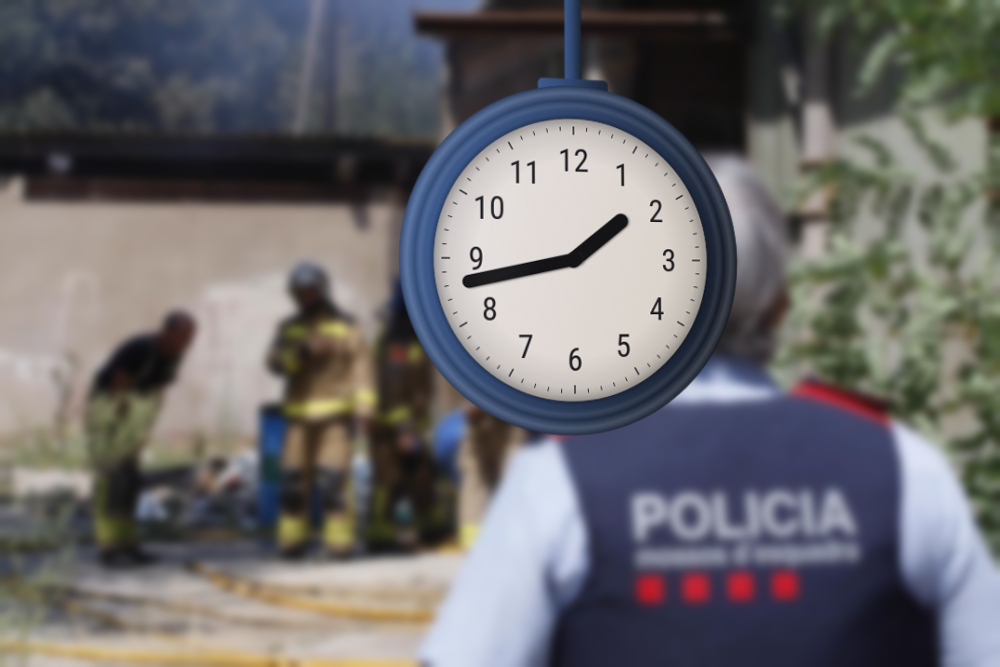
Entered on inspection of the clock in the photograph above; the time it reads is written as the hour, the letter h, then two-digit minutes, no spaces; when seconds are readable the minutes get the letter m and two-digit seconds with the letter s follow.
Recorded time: 1h43
